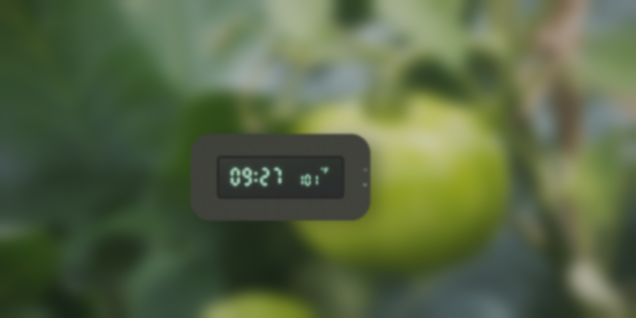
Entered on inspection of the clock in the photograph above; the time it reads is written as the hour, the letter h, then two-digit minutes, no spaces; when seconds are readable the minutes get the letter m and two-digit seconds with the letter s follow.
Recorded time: 9h27
